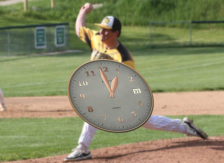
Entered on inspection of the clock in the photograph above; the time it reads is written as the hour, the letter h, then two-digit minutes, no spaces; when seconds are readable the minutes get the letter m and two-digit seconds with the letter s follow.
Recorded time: 12h59
